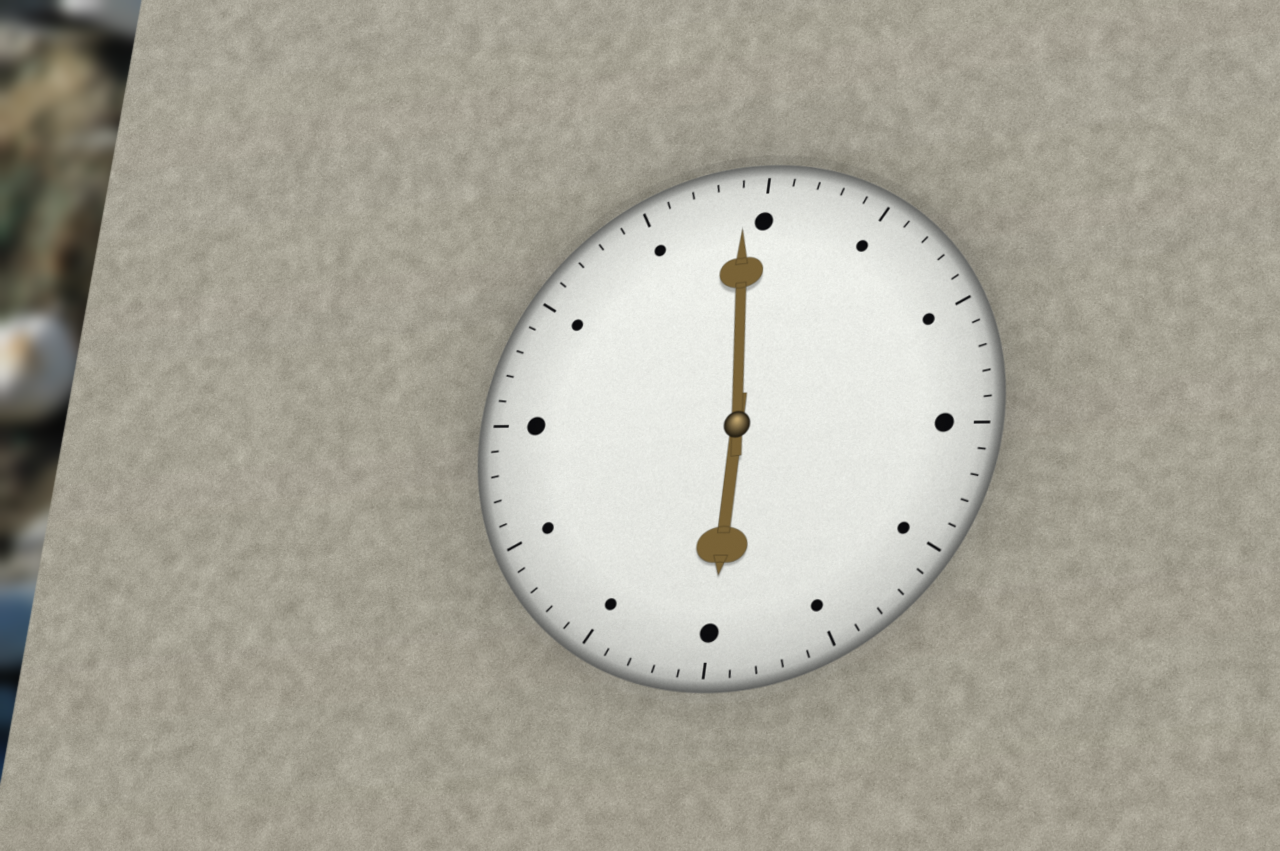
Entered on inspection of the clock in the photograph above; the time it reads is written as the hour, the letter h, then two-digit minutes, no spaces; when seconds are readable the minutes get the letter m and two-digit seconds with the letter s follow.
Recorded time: 5h59
